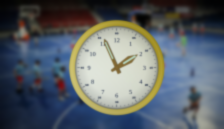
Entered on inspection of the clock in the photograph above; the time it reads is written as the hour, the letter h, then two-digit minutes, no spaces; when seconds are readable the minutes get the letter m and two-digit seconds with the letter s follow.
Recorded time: 1h56
